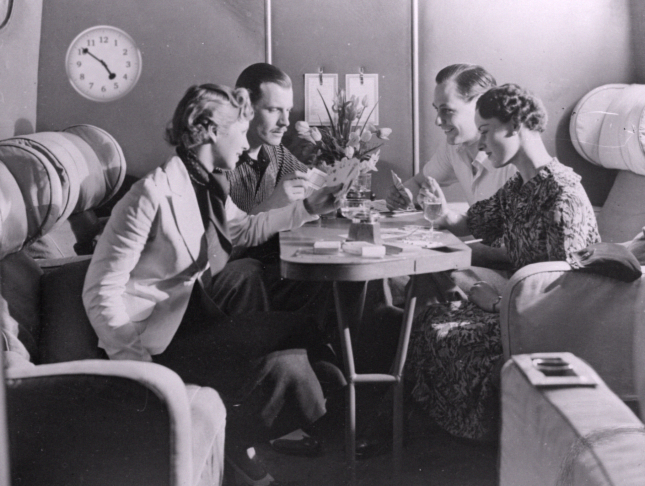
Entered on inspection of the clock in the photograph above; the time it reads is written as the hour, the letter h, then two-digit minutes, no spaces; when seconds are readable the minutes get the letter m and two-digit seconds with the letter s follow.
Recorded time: 4h51
